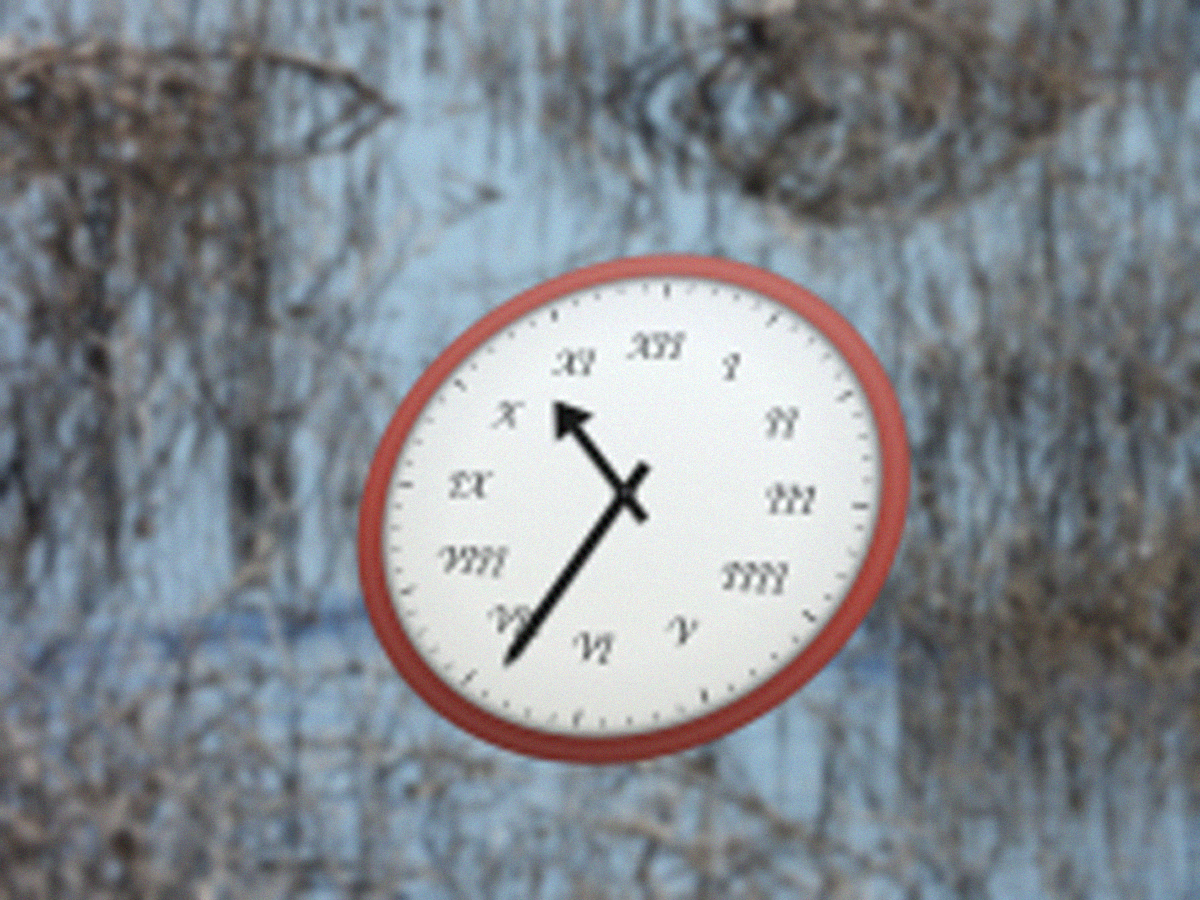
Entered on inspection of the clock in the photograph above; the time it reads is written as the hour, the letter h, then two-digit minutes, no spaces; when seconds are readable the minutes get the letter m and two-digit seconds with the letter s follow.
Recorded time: 10h34
